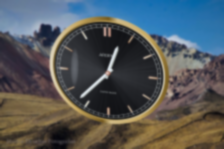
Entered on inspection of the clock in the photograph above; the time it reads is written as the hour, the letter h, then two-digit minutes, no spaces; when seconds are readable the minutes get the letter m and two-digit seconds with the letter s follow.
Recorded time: 12h37
